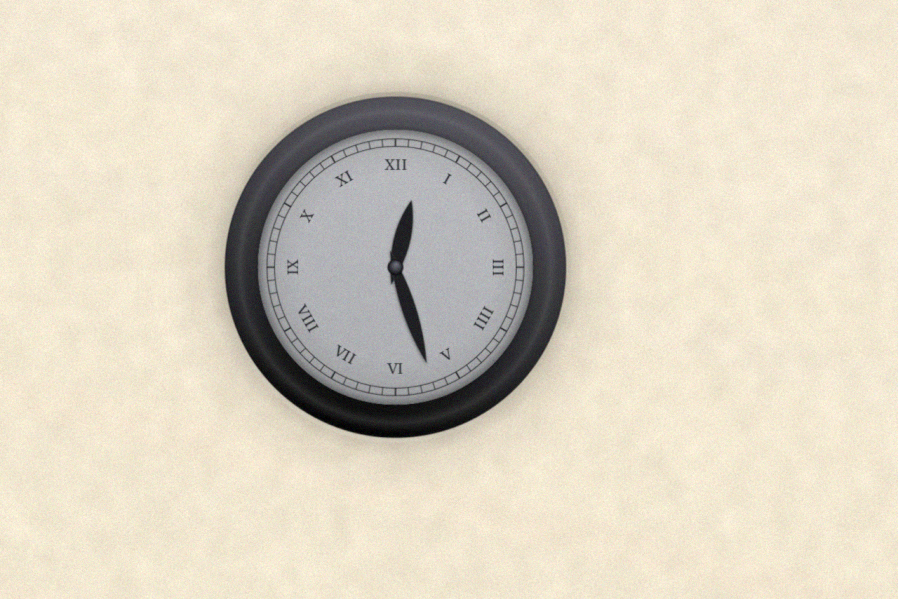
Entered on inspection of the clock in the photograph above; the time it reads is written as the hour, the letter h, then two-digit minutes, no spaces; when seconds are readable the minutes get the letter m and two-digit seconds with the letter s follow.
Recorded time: 12h27
